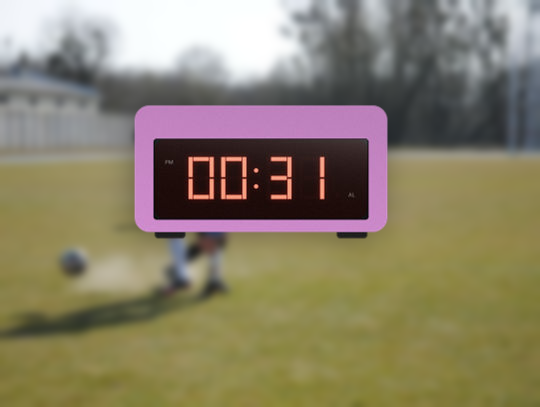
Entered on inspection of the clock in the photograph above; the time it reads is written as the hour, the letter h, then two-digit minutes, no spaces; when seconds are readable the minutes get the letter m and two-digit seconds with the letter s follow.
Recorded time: 0h31
